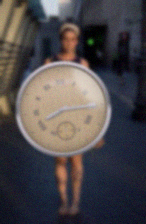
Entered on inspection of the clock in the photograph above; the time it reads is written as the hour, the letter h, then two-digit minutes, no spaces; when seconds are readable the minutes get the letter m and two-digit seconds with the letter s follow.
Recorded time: 8h15
